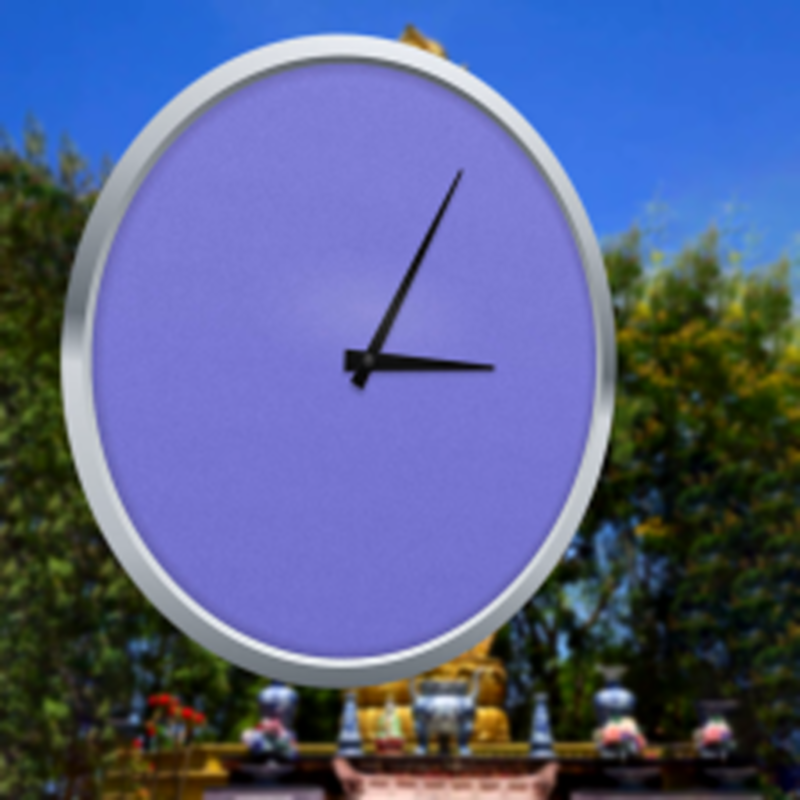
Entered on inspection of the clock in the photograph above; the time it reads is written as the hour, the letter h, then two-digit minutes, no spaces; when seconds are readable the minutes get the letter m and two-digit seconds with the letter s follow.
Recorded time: 3h05
